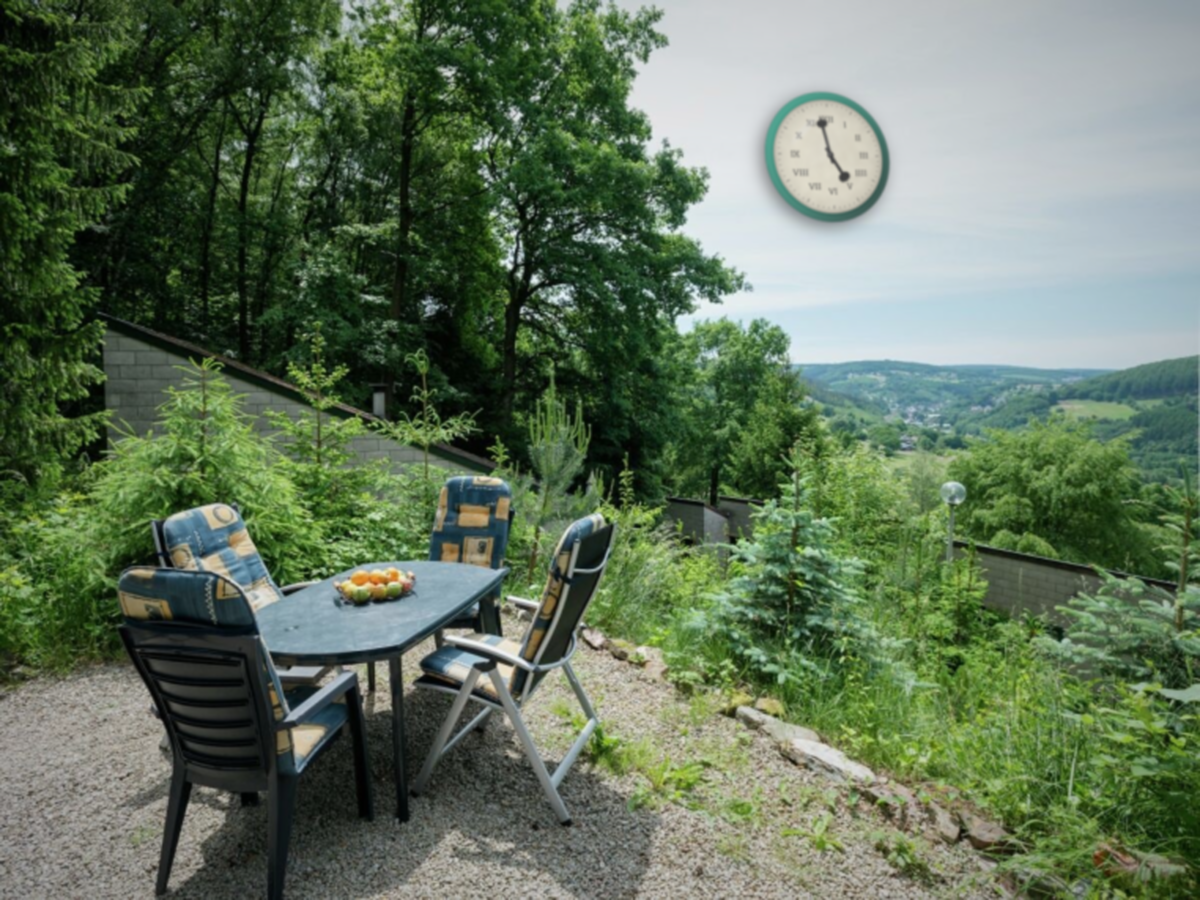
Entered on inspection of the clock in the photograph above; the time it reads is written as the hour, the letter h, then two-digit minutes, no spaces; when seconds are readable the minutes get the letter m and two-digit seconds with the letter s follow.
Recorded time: 4h58
